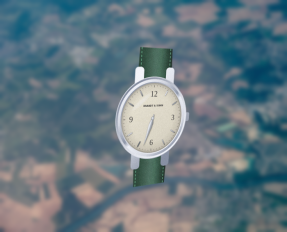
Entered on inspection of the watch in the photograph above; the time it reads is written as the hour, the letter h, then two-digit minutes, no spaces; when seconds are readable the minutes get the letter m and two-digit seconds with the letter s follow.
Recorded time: 6h33
